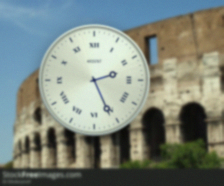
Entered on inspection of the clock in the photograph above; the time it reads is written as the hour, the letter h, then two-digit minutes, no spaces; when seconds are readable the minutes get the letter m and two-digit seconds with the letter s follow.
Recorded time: 2h26
